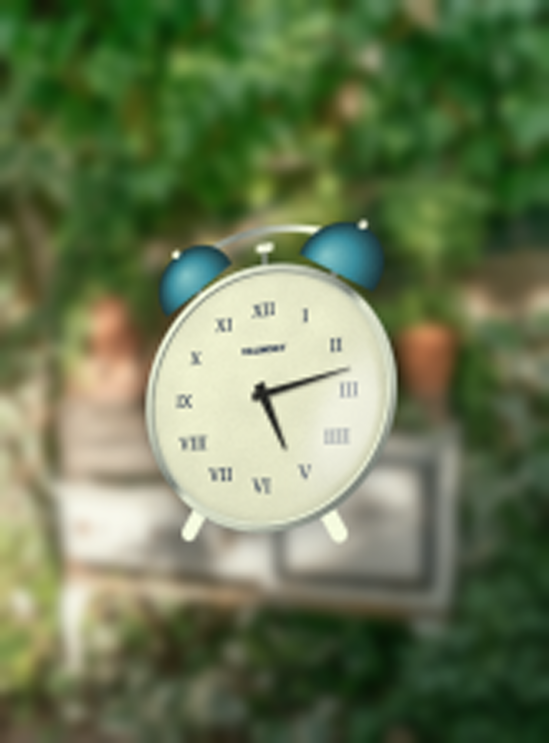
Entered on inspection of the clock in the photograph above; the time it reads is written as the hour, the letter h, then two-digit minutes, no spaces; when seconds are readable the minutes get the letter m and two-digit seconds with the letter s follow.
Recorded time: 5h13
